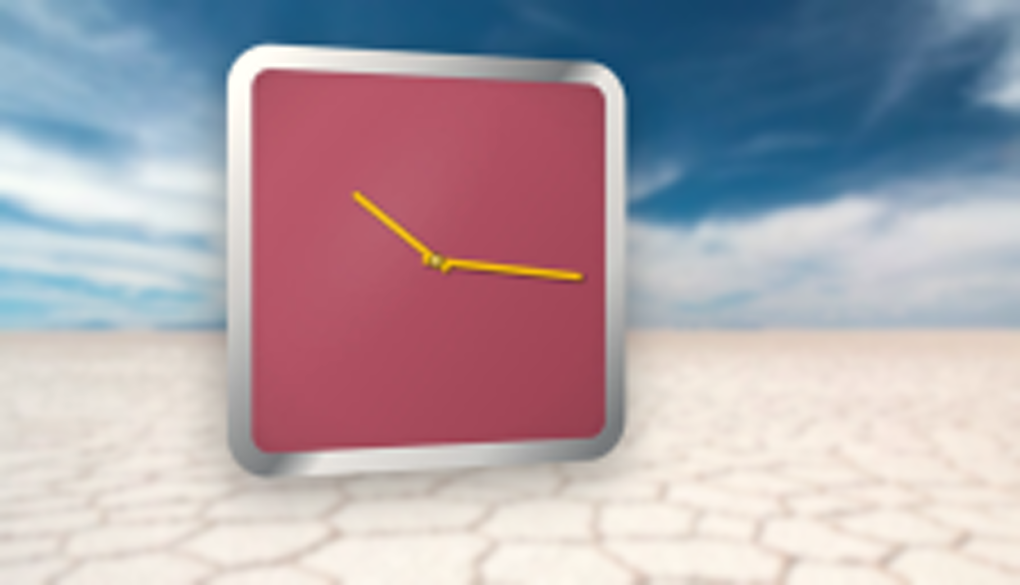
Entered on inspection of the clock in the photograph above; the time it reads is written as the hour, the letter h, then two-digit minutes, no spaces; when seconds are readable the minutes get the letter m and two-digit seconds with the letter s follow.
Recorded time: 10h16
